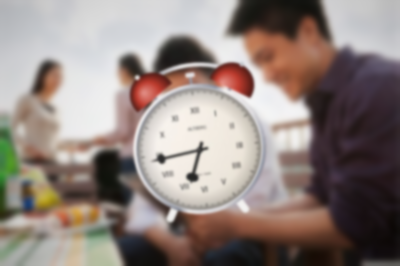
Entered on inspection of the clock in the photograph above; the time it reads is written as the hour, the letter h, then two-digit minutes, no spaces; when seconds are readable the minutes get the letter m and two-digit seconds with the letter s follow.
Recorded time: 6h44
